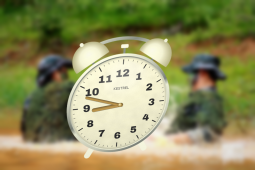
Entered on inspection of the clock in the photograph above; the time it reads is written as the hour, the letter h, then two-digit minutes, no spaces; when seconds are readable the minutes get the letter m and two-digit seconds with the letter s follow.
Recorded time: 8h48
